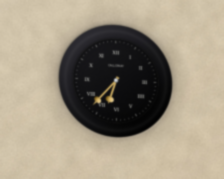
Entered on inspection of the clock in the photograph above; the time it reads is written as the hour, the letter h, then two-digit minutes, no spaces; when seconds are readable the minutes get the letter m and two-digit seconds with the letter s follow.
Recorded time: 6h37
